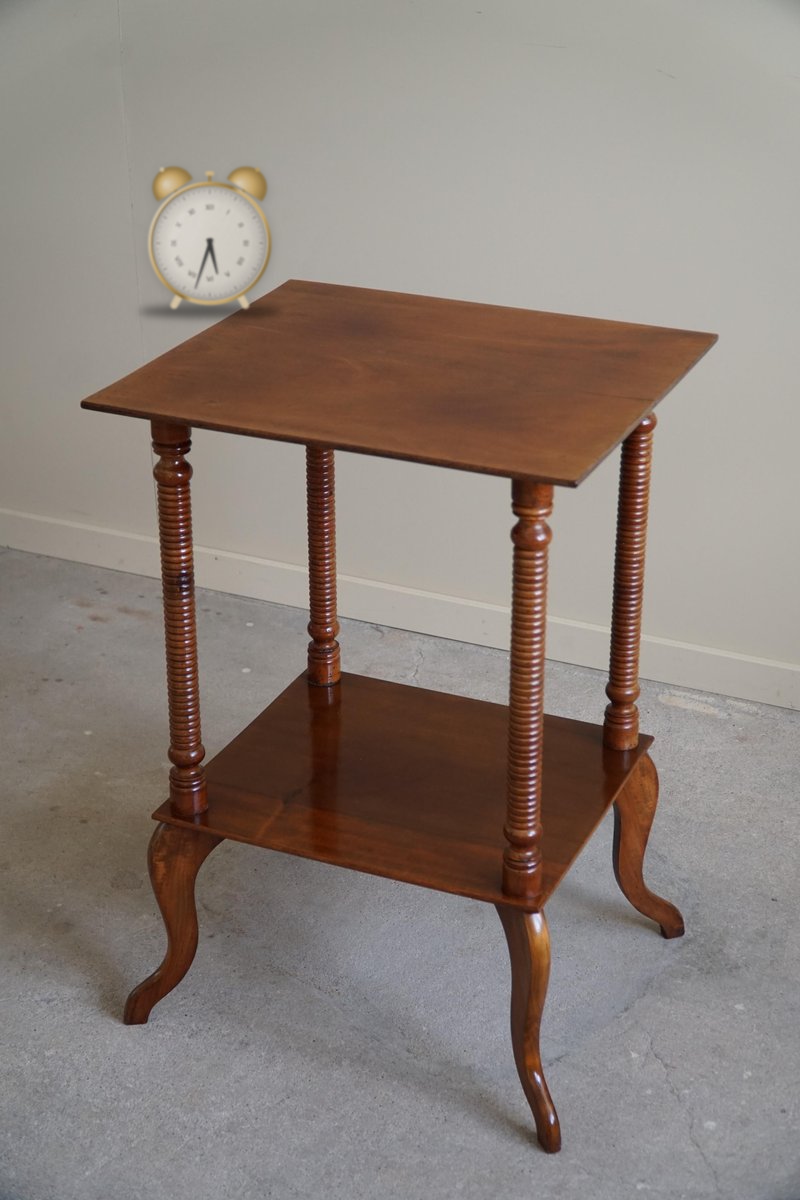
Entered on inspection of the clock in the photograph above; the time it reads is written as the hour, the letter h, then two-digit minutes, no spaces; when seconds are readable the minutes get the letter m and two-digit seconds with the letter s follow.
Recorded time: 5h33
